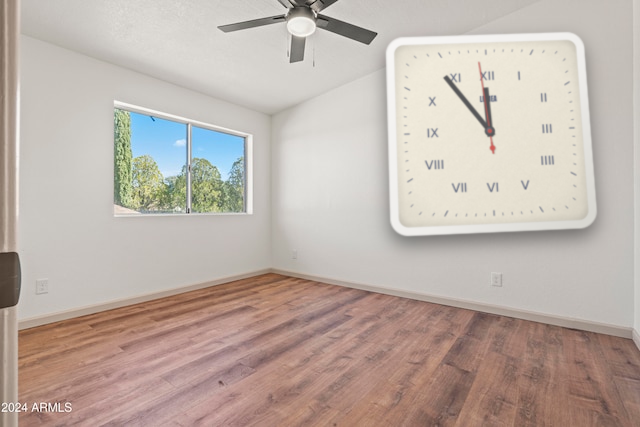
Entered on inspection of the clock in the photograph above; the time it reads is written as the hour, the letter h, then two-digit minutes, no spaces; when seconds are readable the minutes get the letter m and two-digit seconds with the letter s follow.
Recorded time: 11h53m59s
